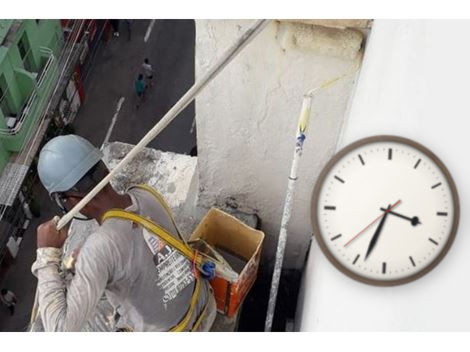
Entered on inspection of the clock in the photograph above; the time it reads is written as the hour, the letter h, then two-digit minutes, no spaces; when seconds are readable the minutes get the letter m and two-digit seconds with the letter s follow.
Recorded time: 3h33m38s
